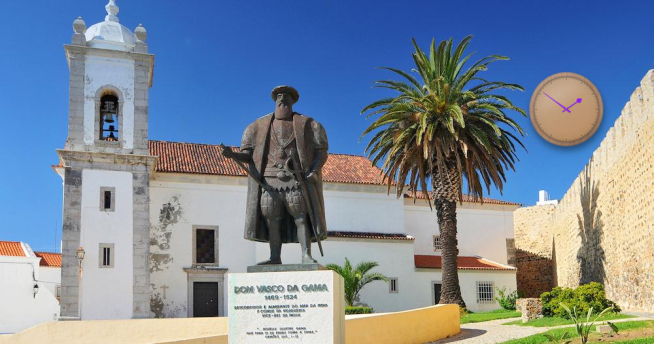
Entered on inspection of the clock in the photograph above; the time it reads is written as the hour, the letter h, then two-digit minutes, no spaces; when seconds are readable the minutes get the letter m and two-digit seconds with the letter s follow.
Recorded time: 1h51
